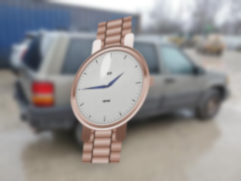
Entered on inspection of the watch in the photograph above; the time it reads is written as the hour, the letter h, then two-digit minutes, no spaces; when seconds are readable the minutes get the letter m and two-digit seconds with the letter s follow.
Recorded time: 1h45
